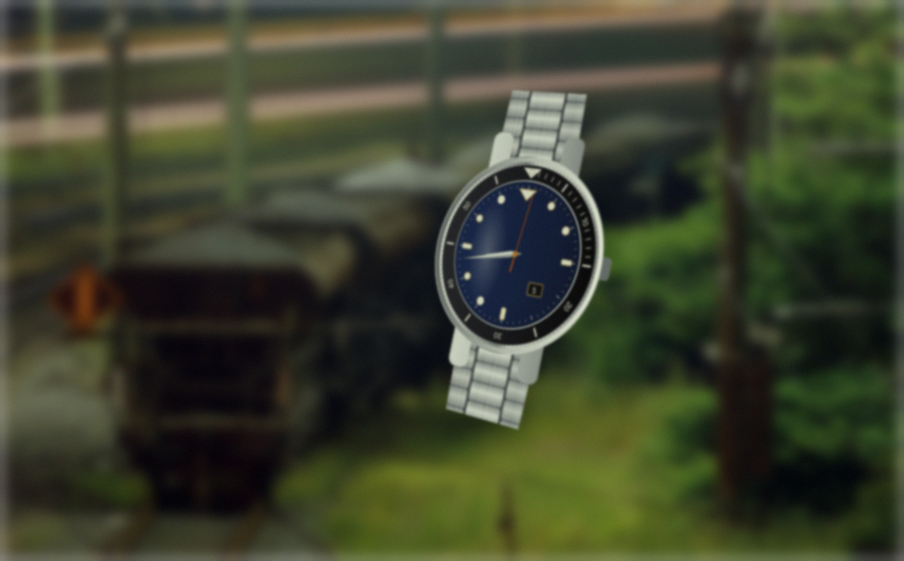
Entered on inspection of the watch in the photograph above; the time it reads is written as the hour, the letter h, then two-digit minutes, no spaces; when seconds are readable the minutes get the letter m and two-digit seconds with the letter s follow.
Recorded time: 8h43m01s
